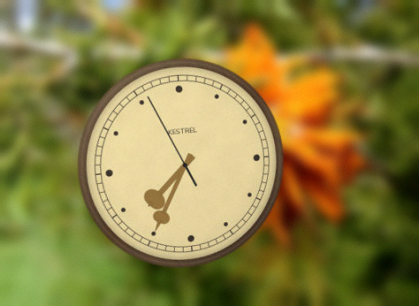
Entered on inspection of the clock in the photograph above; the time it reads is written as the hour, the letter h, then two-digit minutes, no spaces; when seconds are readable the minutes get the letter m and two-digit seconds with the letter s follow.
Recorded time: 7h34m56s
